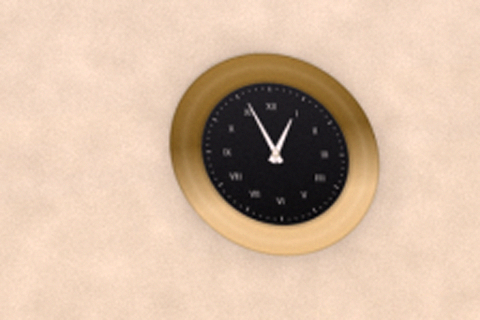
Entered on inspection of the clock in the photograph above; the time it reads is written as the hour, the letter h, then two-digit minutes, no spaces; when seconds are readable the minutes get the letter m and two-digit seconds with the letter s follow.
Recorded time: 12h56
